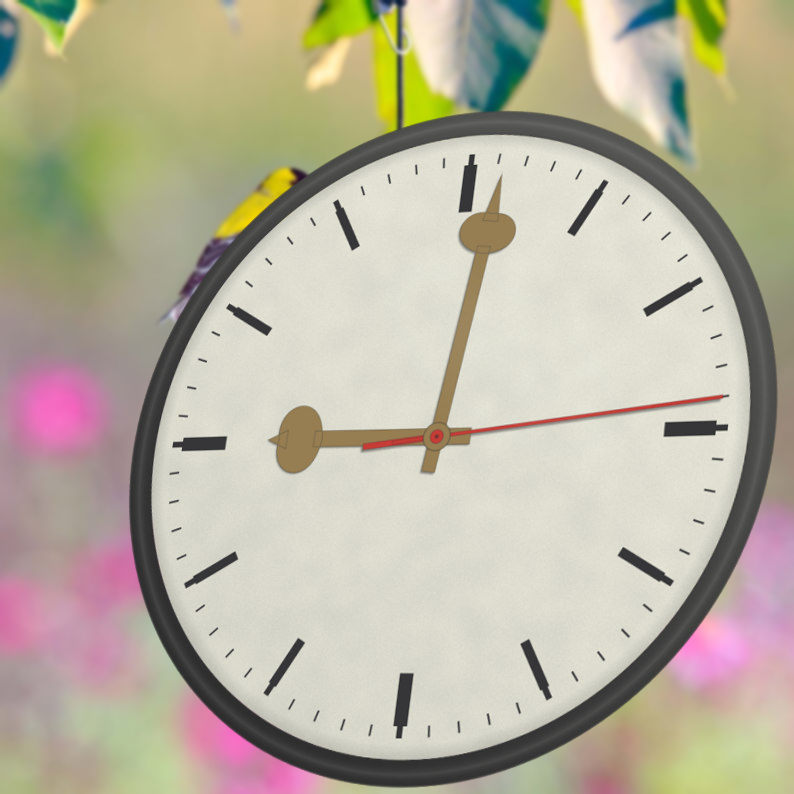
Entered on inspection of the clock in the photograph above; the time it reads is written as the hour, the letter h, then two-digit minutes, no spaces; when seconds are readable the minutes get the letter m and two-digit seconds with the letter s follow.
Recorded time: 9h01m14s
